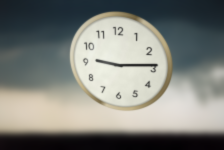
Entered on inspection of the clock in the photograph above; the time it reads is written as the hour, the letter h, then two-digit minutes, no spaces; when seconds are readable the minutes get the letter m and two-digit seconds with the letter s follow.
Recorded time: 9h14
